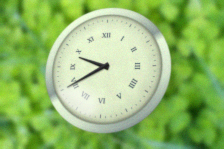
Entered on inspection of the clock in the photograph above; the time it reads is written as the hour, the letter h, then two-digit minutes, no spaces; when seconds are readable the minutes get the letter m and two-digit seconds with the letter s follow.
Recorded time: 9h40
